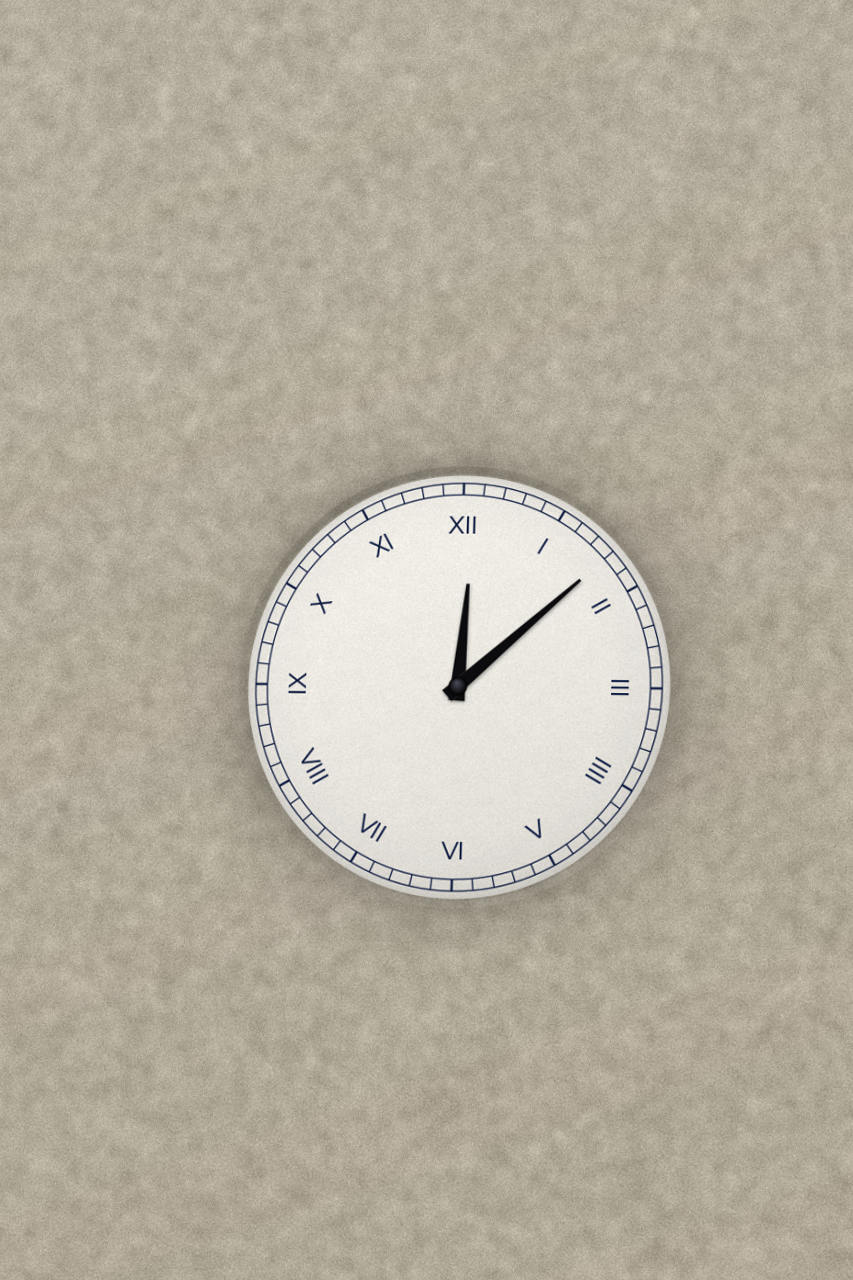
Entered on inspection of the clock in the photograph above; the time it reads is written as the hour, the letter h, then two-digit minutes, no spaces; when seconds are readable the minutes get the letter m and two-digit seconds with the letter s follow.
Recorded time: 12h08
